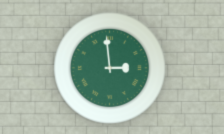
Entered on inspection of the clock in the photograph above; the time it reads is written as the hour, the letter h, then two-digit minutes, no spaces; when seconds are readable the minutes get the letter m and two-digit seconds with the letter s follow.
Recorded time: 2h59
